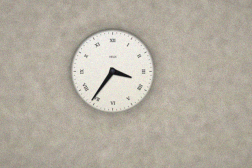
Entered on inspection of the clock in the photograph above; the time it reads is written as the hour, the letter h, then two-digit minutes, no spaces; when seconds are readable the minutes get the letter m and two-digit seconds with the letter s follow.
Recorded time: 3h36
